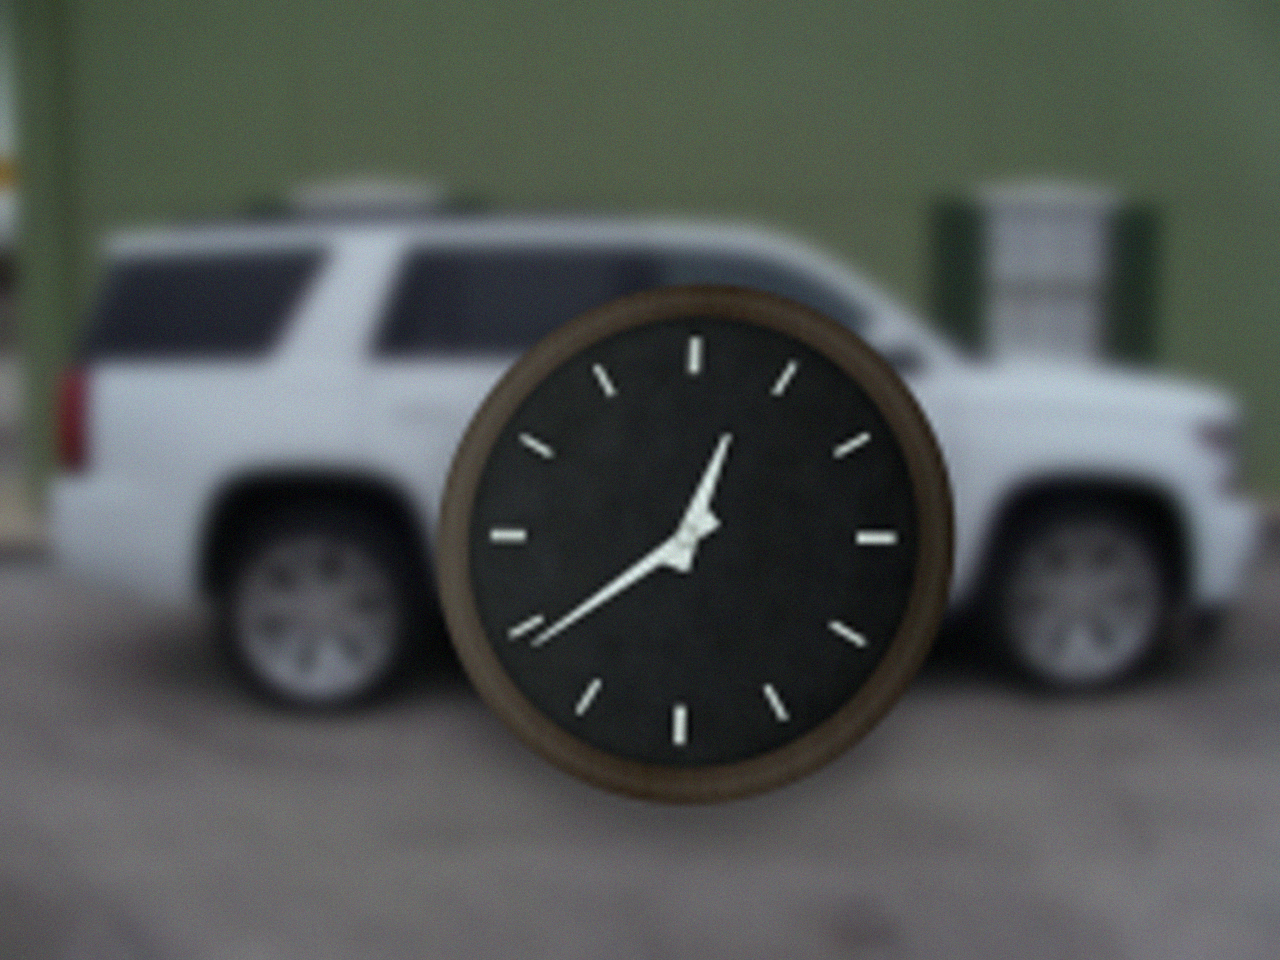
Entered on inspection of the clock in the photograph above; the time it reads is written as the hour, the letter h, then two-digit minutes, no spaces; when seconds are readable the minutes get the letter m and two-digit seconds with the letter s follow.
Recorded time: 12h39
